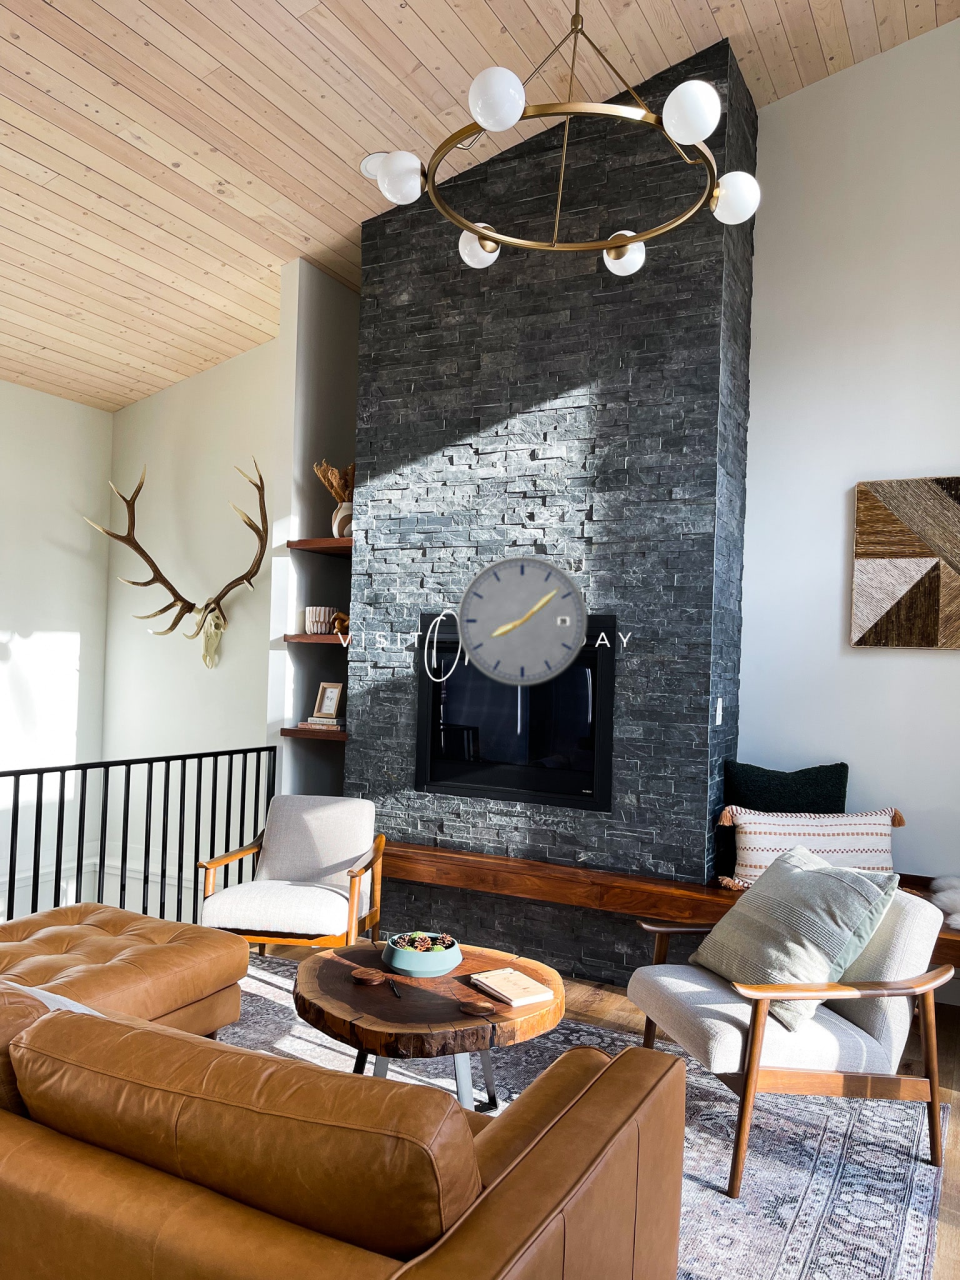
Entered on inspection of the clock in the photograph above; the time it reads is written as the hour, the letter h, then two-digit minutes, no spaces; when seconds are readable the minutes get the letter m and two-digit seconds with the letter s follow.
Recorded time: 8h08
